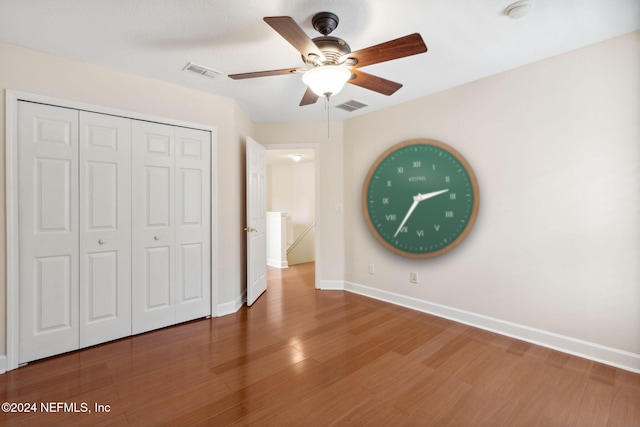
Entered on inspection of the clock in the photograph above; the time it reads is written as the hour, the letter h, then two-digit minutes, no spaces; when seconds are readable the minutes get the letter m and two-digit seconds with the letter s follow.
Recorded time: 2h36
